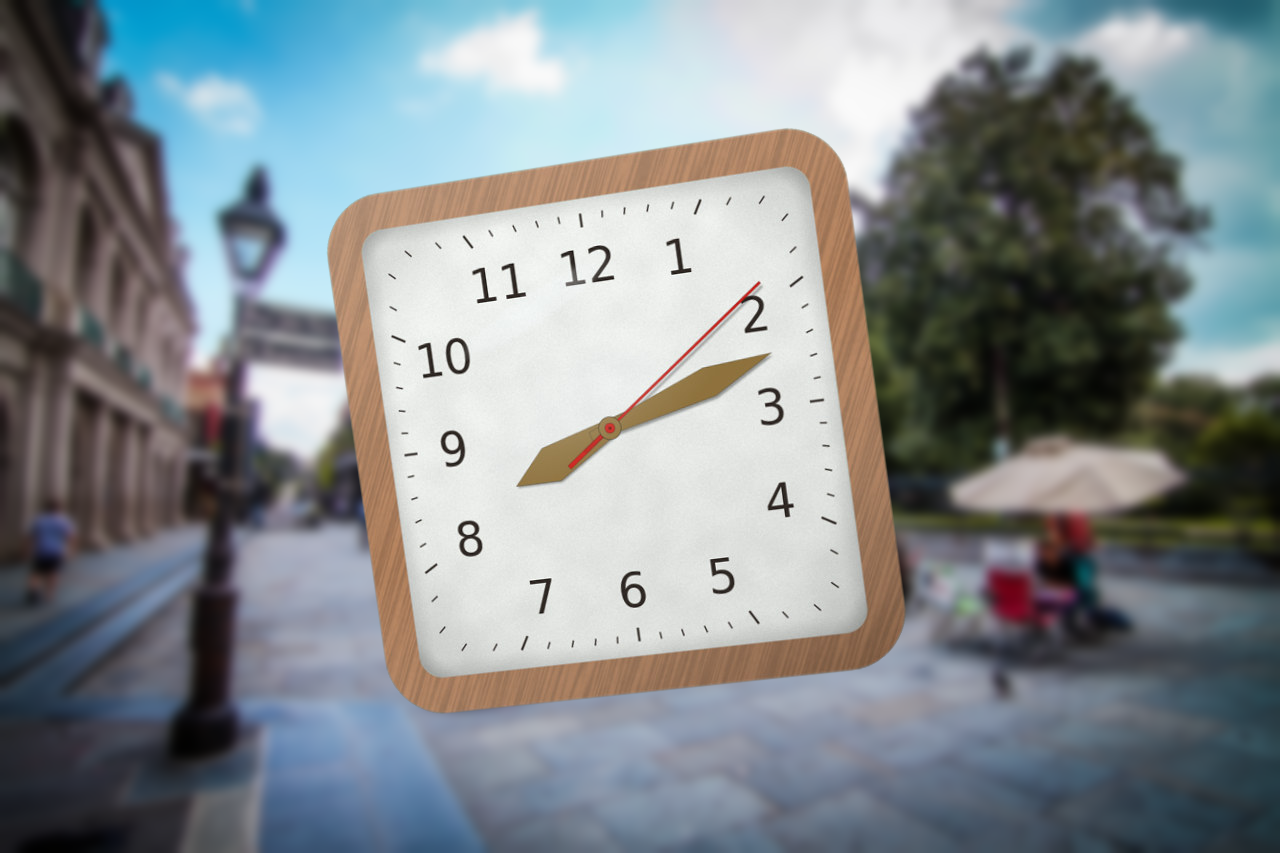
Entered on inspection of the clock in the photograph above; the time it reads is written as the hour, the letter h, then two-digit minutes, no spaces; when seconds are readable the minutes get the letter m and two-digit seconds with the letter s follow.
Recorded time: 8h12m09s
